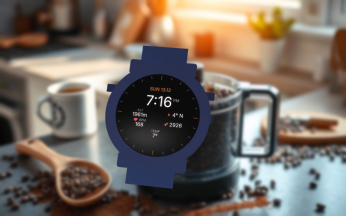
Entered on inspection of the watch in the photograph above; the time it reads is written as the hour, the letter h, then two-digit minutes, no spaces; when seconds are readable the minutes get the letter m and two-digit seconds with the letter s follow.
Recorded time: 7h16
